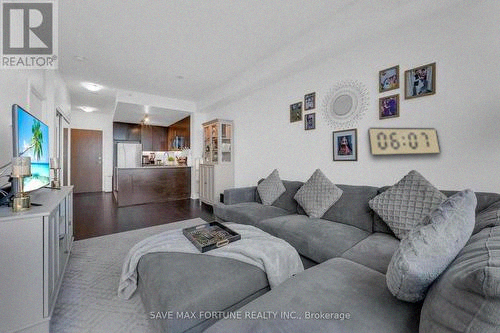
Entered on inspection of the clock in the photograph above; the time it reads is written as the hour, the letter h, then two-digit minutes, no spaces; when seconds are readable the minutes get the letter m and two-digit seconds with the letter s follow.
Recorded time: 6h07
